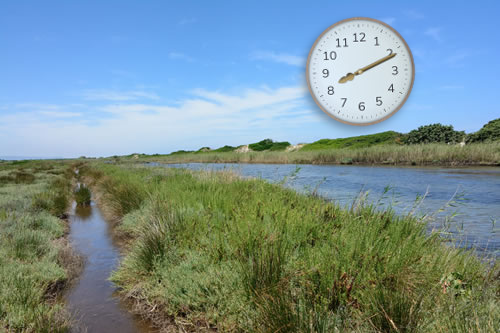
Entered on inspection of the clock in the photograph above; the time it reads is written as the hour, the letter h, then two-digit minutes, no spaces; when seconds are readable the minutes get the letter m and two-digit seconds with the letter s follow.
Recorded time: 8h11
